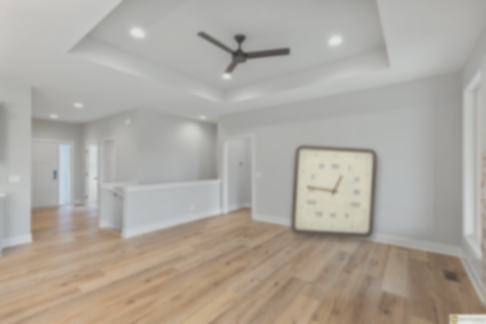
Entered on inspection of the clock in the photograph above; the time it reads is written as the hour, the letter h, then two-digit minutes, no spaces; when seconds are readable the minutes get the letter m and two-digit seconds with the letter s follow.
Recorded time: 12h46
